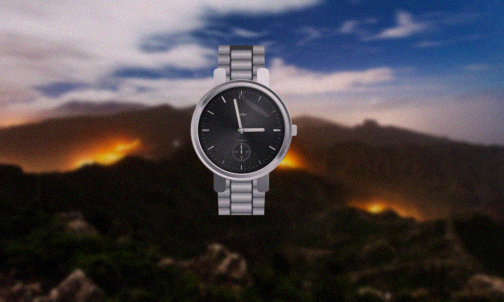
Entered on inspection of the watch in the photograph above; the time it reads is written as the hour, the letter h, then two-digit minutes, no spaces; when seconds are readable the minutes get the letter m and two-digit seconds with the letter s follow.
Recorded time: 2h58
